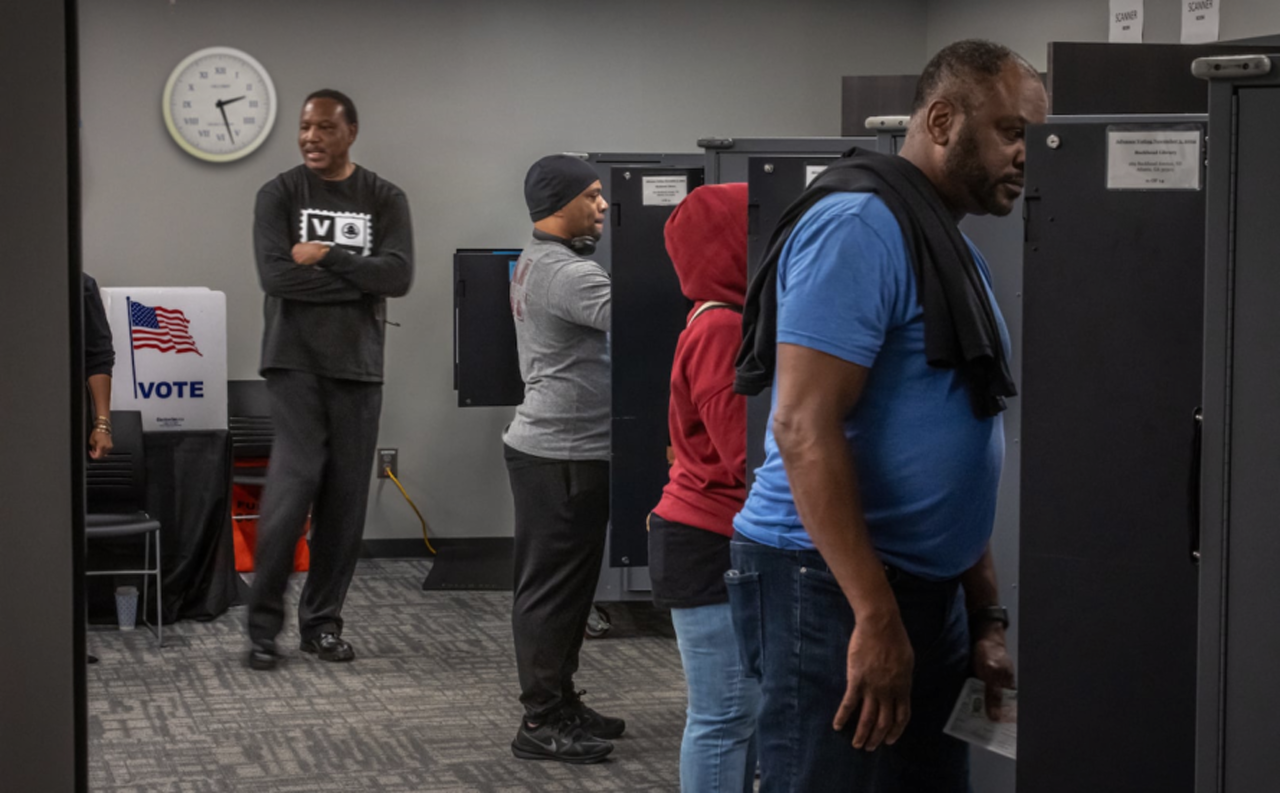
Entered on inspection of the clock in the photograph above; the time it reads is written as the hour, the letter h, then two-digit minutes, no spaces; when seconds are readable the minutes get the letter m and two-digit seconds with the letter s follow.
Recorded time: 2h27
